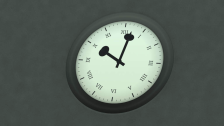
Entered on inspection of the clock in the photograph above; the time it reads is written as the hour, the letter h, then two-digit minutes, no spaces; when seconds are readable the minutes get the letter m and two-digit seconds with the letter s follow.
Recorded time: 10h02
